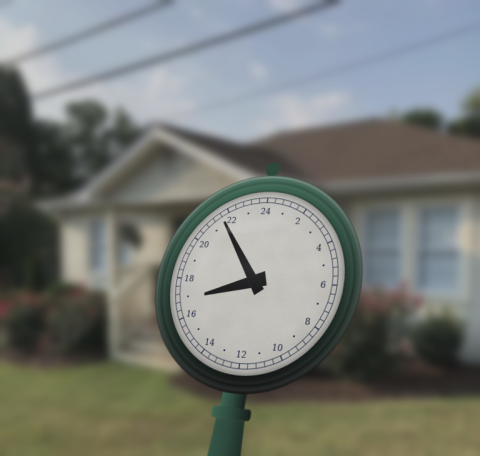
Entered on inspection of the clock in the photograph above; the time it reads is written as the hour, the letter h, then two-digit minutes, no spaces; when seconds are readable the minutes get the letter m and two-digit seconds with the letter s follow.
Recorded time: 16h54
